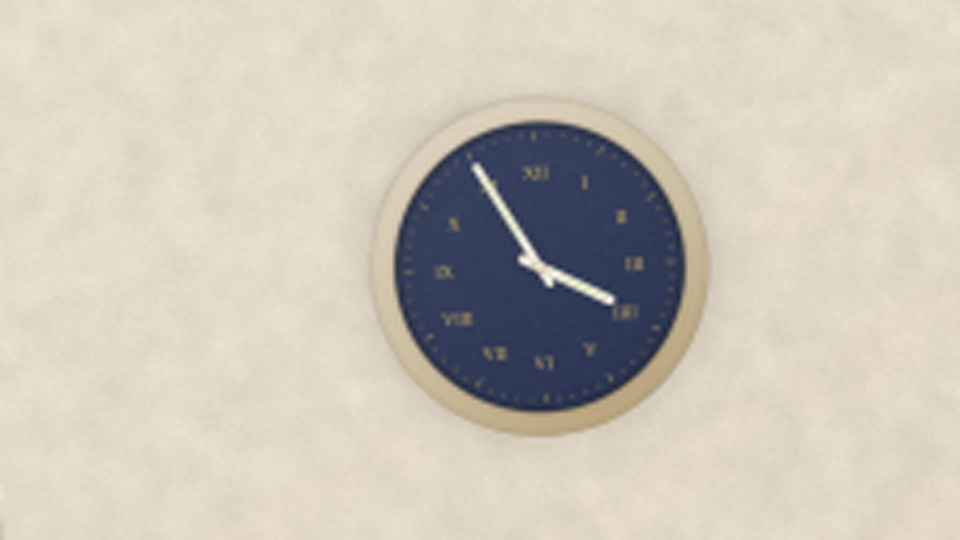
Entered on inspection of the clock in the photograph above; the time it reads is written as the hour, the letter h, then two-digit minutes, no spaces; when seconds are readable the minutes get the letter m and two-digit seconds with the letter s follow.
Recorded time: 3h55
